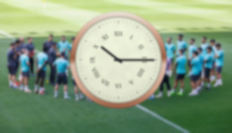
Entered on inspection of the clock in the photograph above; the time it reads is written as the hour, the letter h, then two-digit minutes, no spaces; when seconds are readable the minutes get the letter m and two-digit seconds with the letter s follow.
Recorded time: 10h15
